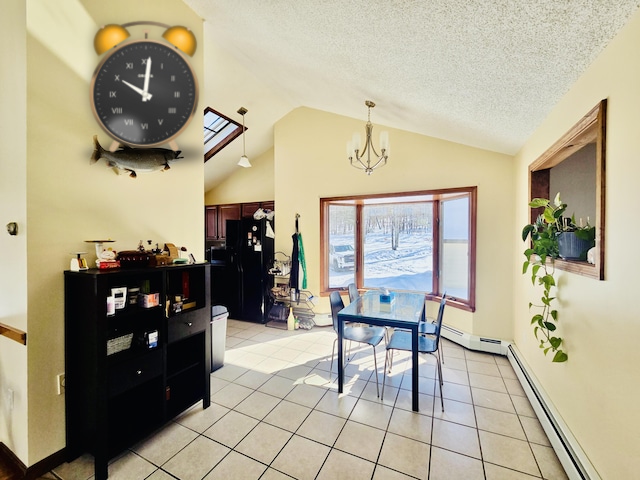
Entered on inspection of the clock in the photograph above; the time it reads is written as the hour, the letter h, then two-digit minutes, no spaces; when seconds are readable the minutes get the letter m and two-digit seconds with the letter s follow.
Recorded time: 10h01
